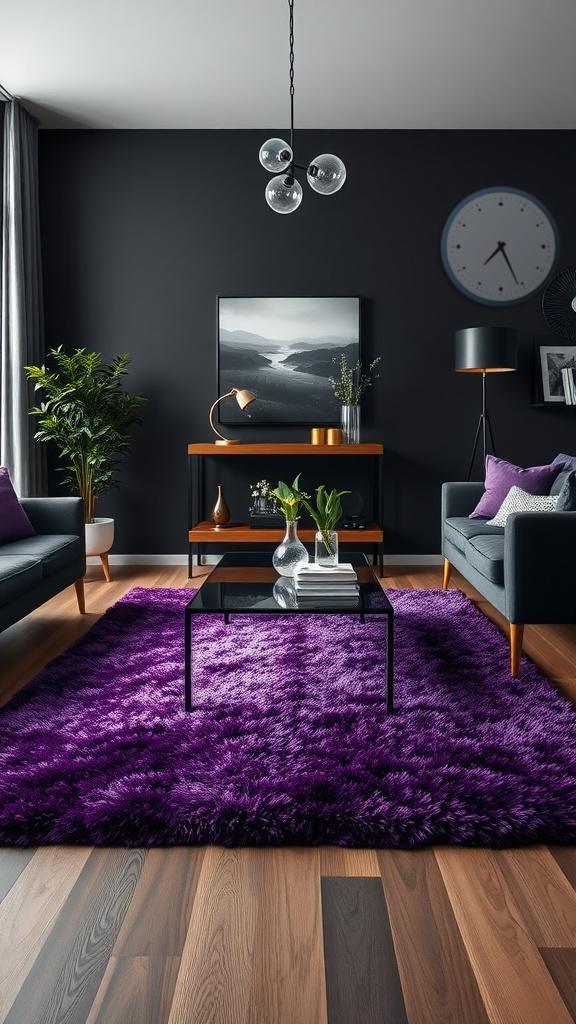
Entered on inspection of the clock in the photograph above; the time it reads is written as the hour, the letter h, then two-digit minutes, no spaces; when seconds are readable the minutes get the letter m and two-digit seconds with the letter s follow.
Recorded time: 7h26
